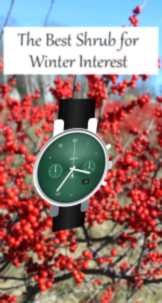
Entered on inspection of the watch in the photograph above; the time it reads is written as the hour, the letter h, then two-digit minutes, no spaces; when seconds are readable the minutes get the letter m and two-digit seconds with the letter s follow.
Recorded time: 3h36
